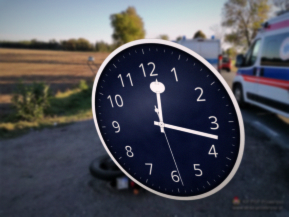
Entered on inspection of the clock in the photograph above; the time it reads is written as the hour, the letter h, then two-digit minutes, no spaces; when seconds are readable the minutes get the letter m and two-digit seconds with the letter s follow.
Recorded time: 12h17m29s
